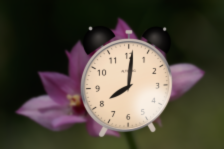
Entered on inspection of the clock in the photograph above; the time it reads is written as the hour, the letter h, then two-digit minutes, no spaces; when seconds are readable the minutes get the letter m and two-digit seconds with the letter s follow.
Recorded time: 8h01
